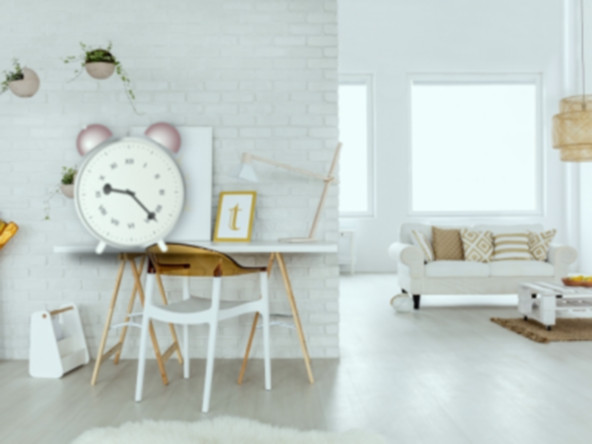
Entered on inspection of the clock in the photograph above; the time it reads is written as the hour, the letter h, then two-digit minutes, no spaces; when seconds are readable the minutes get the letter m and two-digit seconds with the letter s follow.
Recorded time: 9h23
